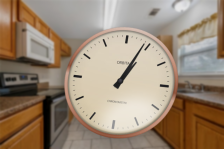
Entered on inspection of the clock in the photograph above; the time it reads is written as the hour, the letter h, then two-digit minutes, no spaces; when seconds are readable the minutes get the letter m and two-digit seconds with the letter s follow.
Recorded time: 1h04
